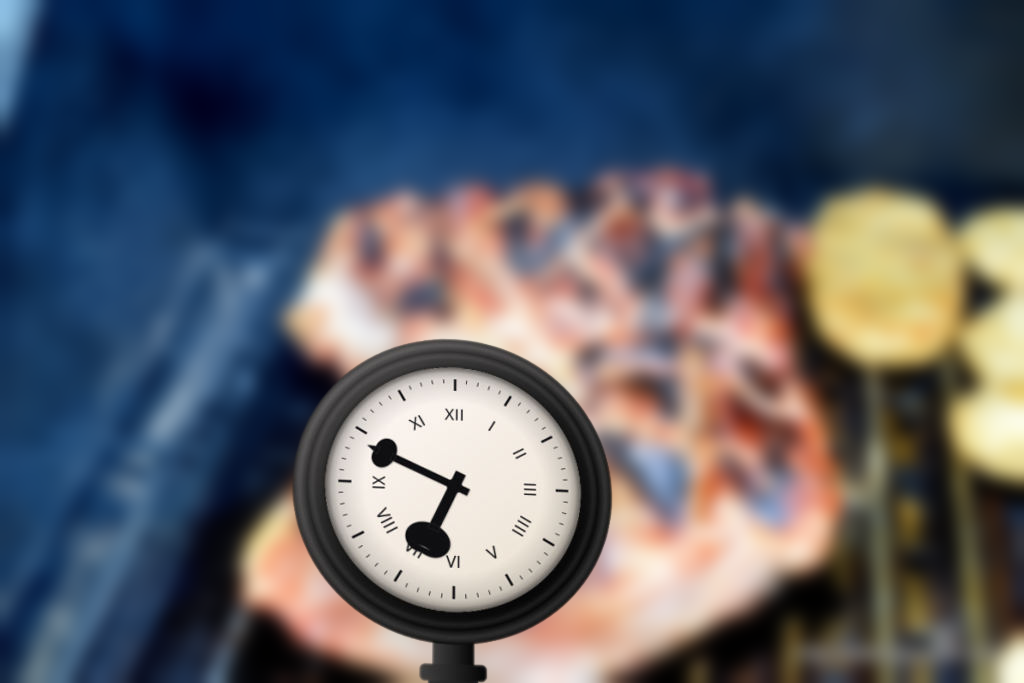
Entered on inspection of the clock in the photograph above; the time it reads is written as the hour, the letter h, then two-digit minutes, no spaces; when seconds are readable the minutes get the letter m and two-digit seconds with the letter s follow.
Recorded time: 6h49
